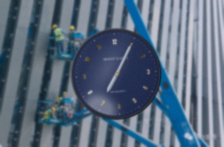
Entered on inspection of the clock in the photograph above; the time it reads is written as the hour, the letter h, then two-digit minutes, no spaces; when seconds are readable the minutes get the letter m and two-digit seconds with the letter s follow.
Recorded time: 7h05
